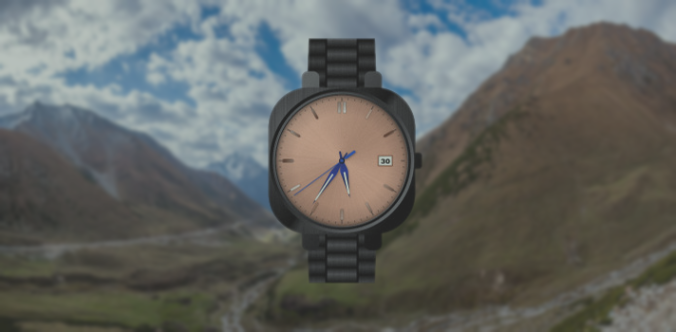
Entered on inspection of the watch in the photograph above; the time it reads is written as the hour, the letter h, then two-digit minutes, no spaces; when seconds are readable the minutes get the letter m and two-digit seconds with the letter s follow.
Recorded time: 5h35m39s
